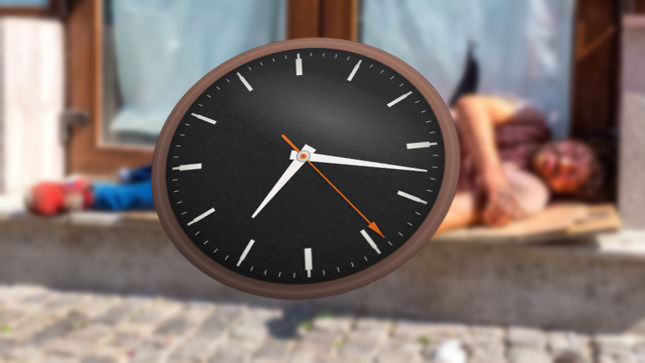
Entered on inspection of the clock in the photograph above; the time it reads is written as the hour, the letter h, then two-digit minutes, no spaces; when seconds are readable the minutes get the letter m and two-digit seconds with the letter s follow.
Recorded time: 7h17m24s
